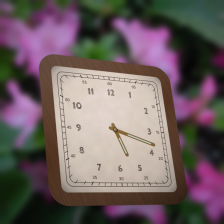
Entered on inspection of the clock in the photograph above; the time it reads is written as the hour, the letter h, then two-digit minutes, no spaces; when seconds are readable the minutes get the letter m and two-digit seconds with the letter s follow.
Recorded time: 5h18
